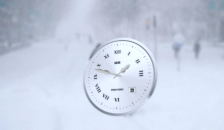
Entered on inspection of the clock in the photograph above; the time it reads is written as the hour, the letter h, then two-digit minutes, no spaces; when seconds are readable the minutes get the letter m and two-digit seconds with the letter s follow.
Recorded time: 1h48
